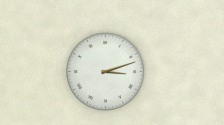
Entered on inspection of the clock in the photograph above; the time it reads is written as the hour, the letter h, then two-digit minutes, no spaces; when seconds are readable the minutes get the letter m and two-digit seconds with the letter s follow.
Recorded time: 3h12
